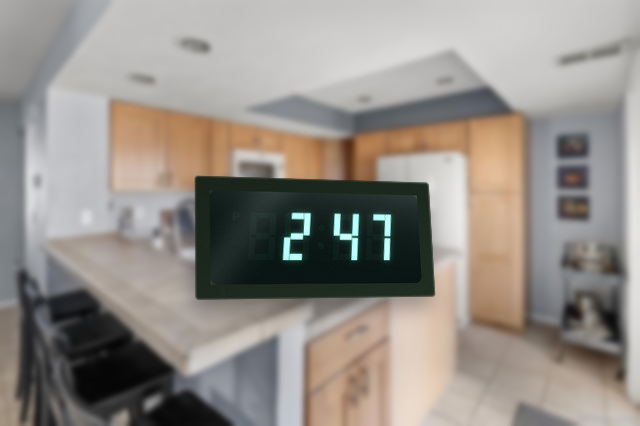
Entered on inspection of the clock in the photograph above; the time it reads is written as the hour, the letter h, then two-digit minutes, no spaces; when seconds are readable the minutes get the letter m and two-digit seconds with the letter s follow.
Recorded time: 2h47
